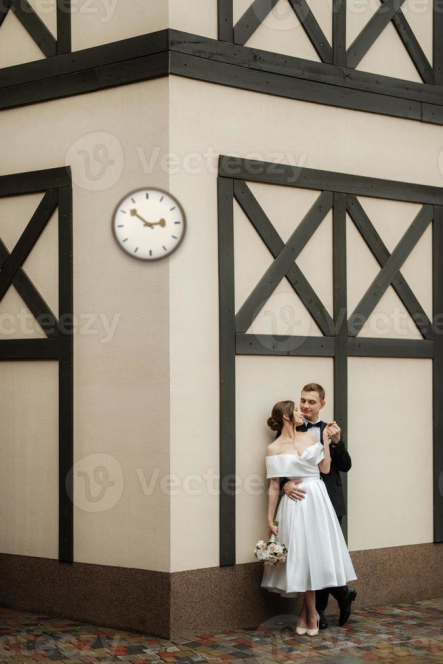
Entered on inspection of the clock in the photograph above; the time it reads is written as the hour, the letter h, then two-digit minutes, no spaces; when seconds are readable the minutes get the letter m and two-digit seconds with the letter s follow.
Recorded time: 2h52
